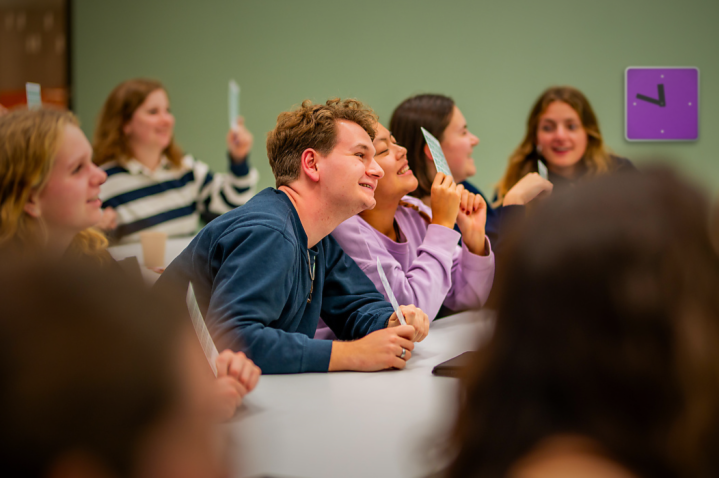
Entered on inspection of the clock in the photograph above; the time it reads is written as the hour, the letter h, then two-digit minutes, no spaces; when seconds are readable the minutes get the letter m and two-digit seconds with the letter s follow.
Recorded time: 11h48
